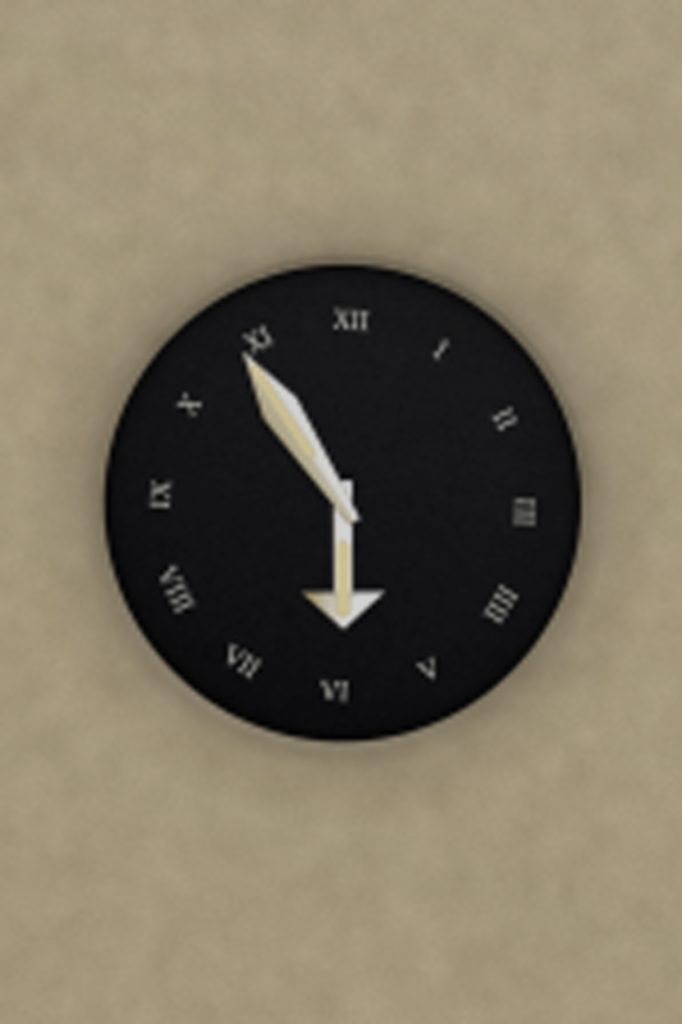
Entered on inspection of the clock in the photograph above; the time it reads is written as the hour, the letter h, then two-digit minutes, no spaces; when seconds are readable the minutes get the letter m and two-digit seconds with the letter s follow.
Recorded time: 5h54
